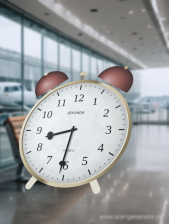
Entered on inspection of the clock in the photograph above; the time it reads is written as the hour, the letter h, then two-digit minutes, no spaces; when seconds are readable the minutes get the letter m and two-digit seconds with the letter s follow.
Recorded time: 8h31
